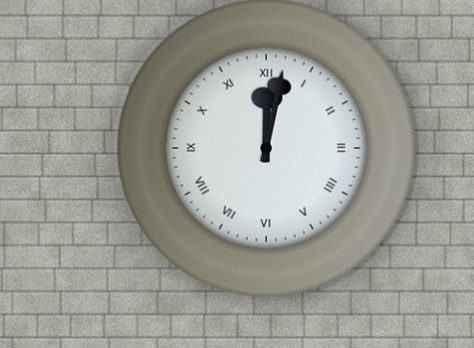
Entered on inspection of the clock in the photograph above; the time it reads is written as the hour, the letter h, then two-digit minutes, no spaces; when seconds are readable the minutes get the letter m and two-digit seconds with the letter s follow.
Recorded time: 12h02
